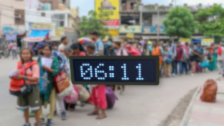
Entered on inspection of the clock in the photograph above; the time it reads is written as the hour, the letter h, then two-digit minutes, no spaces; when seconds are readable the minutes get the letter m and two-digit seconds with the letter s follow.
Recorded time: 6h11
